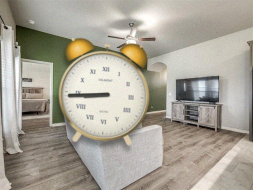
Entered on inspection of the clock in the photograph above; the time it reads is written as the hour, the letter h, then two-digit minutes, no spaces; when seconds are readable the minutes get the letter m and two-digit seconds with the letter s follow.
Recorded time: 8h44
